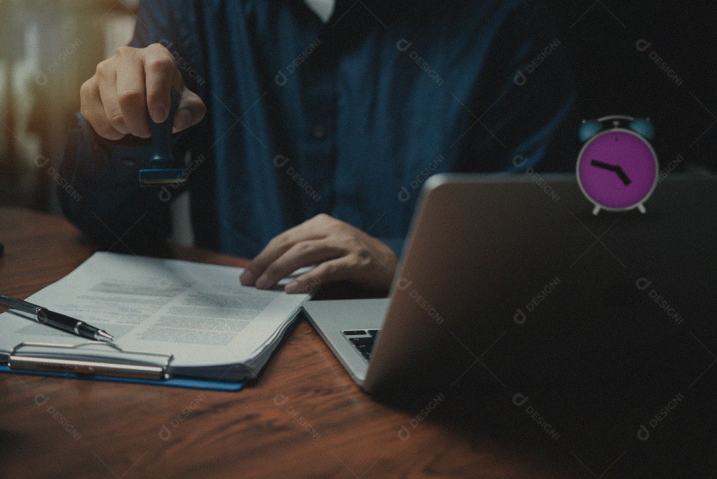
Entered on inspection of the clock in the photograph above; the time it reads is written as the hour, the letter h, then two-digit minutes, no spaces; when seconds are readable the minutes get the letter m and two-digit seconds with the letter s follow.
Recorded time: 4h48
